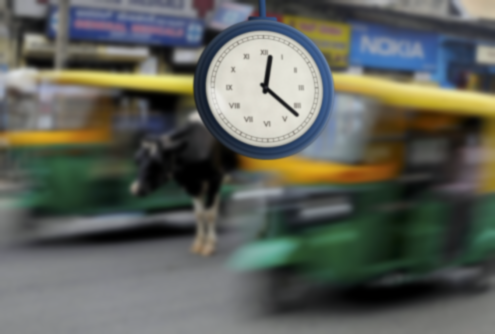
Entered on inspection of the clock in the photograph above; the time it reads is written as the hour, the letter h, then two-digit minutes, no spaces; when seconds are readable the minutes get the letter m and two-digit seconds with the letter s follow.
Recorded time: 12h22
